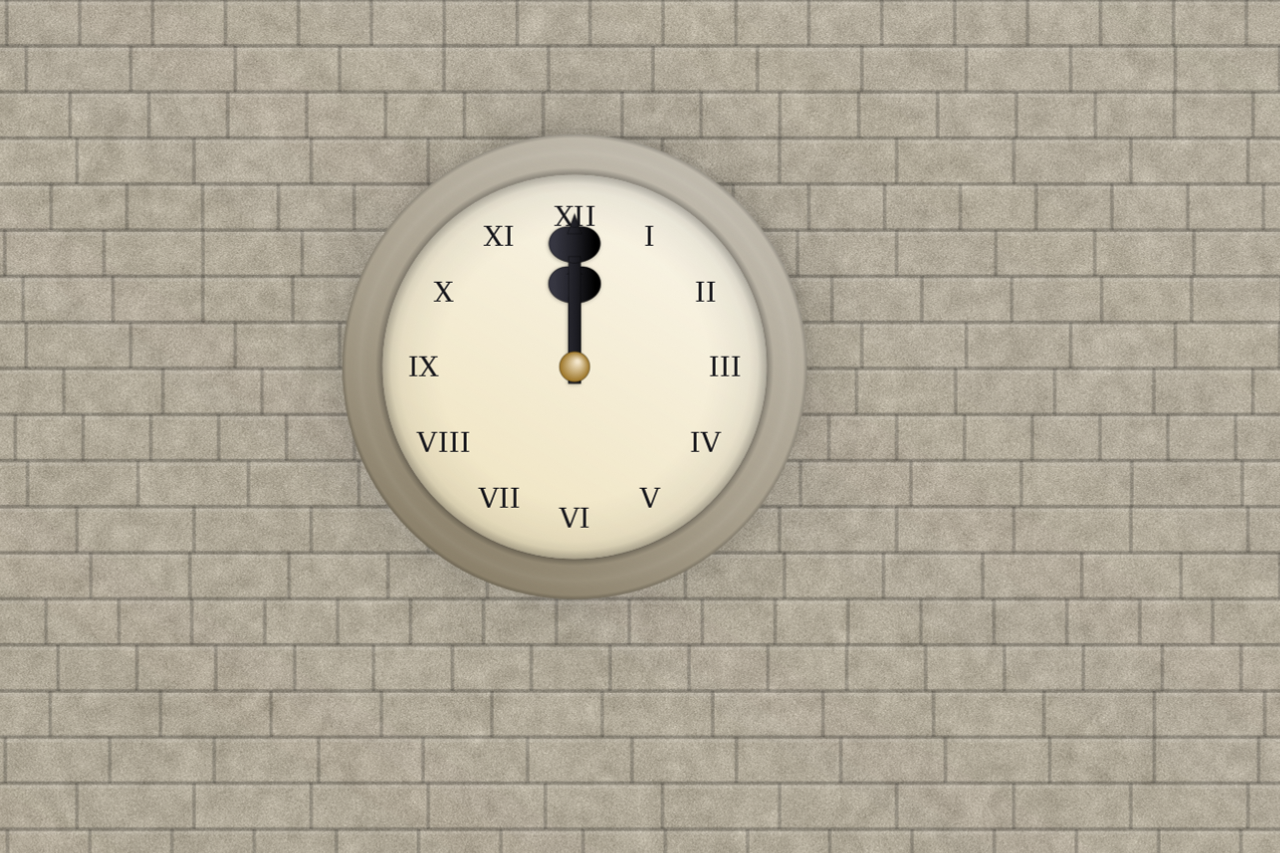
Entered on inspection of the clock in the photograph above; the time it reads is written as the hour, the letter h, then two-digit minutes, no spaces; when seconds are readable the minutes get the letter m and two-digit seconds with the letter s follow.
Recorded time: 12h00
